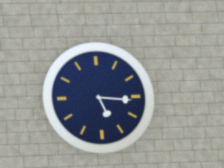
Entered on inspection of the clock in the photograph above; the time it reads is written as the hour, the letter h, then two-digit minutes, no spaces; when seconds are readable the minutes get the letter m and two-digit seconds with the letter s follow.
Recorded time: 5h16
